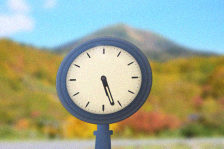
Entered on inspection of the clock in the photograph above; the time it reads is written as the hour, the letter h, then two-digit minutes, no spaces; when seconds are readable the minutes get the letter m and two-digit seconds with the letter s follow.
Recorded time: 5h27
